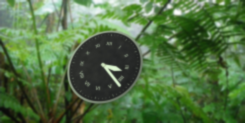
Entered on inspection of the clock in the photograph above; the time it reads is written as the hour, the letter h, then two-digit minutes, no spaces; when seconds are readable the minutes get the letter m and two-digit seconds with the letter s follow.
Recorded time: 3h22
